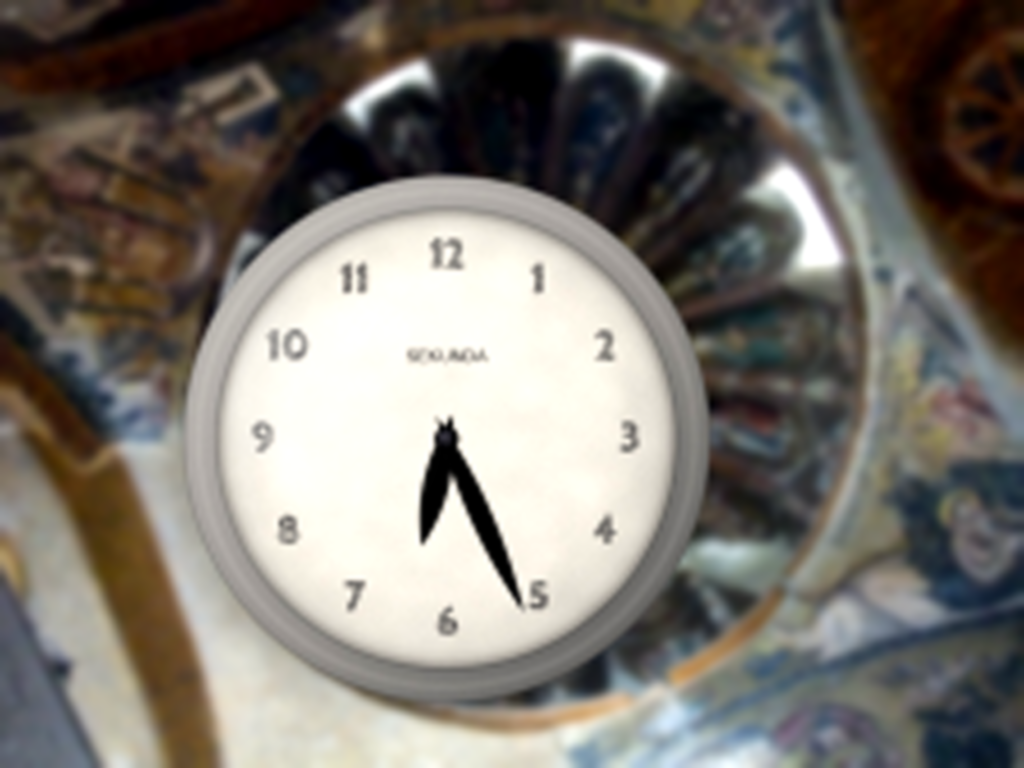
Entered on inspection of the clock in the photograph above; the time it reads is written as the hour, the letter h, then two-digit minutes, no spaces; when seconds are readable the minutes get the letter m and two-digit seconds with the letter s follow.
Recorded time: 6h26
